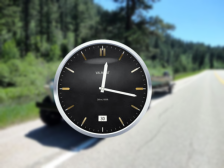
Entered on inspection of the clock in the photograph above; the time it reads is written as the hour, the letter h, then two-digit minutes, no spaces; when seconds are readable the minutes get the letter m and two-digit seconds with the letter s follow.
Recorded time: 12h17
